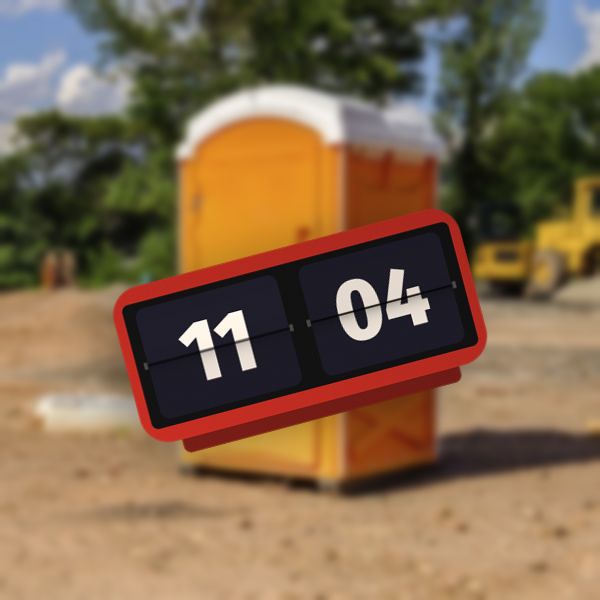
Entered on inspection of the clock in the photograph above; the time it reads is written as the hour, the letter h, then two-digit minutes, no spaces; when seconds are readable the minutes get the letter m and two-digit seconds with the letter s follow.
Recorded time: 11h04
